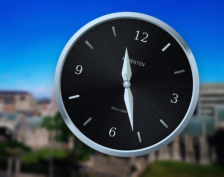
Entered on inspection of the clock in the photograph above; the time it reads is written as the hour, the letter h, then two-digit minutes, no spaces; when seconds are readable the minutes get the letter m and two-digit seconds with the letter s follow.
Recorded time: 11h26
